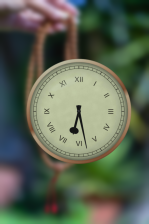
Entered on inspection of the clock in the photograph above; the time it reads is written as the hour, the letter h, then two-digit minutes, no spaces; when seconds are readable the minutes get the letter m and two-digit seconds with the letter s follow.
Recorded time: 6h28
